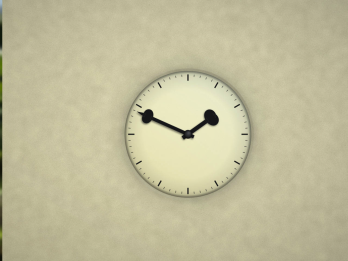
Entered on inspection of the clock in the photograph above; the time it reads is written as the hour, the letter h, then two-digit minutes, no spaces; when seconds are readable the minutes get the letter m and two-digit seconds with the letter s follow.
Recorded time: 1h49
